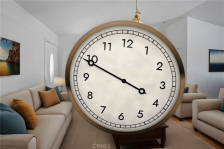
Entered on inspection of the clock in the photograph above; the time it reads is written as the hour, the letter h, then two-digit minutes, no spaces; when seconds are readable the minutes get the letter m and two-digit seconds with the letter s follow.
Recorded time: 3h49
